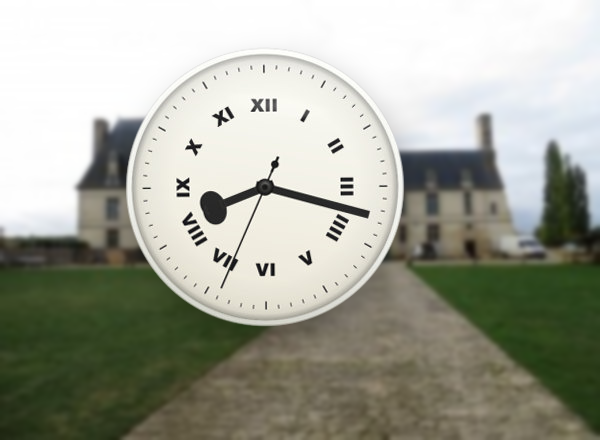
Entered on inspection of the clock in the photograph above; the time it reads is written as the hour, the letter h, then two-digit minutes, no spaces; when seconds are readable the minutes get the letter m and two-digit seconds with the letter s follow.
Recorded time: 8h17m34s
